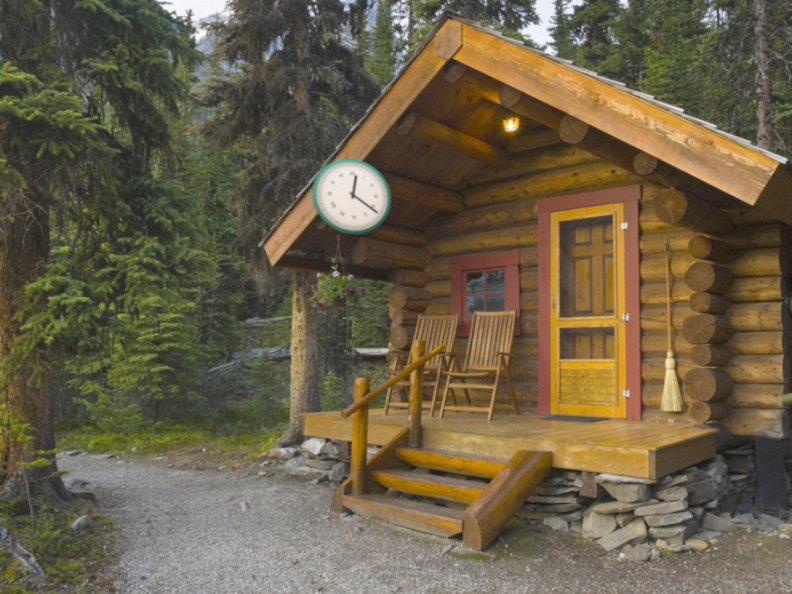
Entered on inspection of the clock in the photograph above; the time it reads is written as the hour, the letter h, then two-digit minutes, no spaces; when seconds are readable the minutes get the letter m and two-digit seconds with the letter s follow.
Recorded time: 12h21
